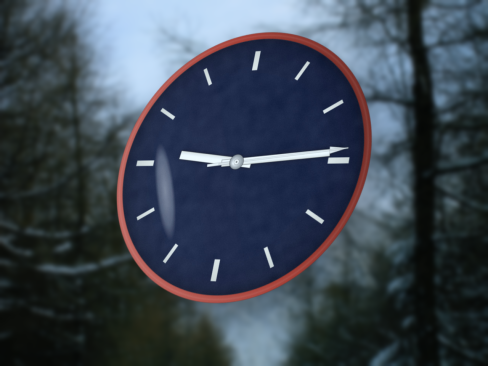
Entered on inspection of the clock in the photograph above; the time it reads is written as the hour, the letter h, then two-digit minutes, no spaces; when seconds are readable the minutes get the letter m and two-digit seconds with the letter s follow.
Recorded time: 9h14m14s
